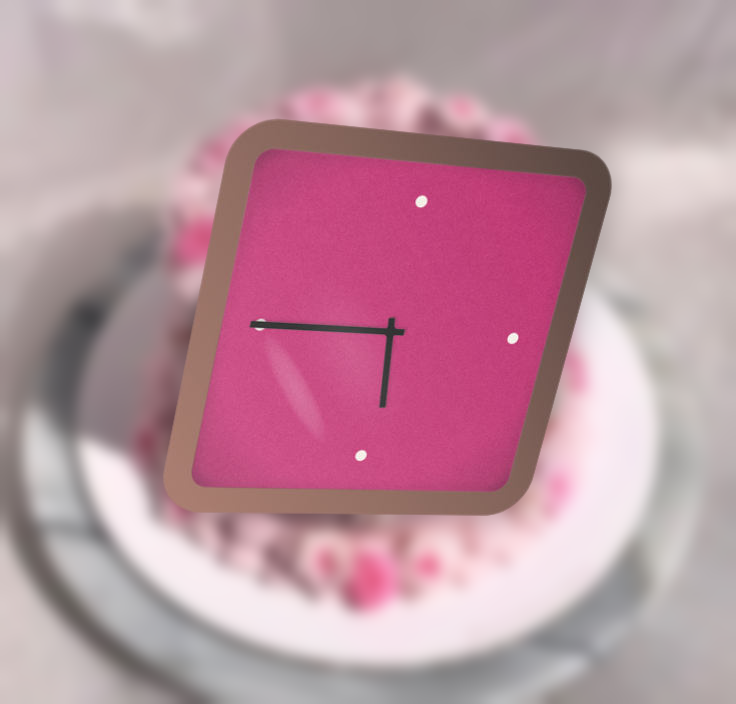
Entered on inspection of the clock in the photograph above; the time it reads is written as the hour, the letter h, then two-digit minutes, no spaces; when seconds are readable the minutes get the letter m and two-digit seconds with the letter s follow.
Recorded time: 5h45
